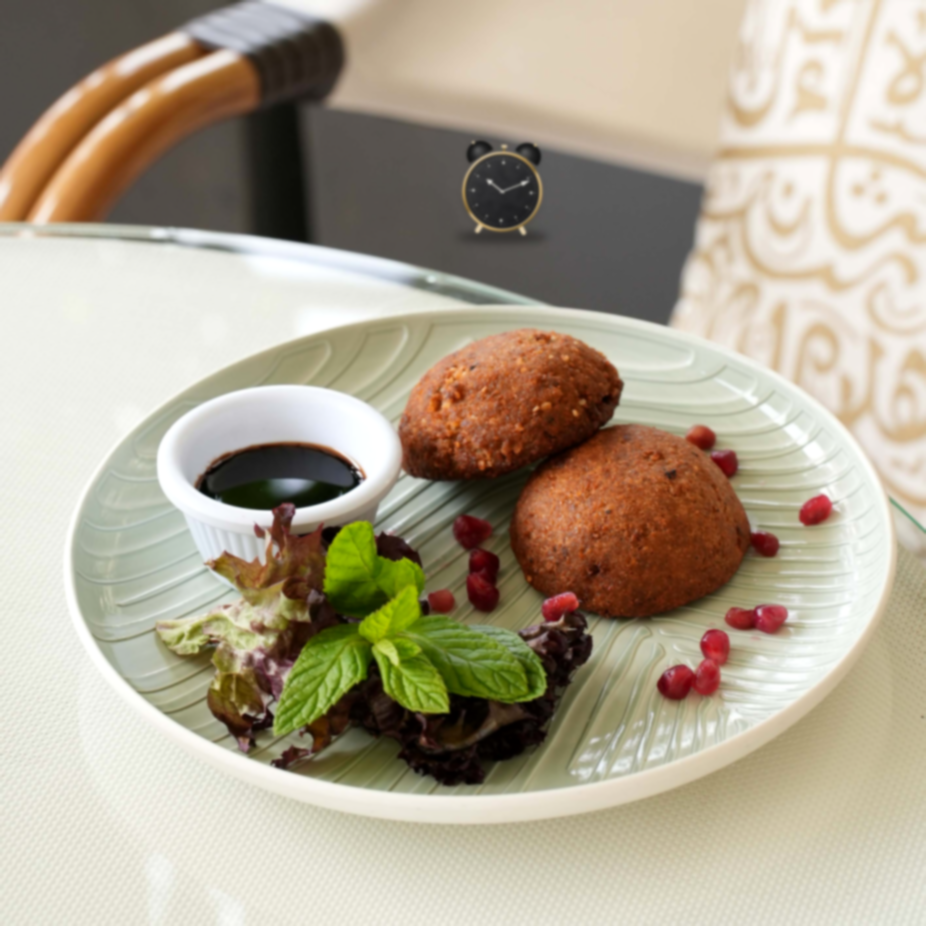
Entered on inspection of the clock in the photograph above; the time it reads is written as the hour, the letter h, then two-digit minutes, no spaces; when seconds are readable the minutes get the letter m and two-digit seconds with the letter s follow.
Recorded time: 10h11
